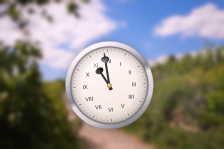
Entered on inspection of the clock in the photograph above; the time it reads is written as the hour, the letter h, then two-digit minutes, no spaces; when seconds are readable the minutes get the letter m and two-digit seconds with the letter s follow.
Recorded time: 10h59
